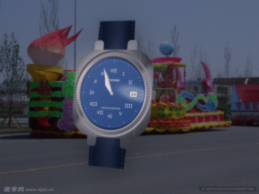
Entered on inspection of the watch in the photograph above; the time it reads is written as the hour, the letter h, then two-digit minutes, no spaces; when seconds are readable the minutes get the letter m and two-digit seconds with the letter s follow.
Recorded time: 10h56
